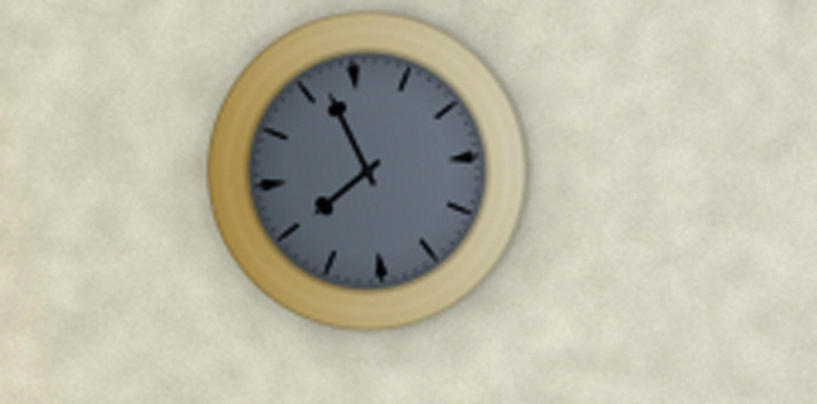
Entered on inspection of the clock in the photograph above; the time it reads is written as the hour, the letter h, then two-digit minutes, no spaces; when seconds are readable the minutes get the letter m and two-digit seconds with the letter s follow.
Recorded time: 7h57
